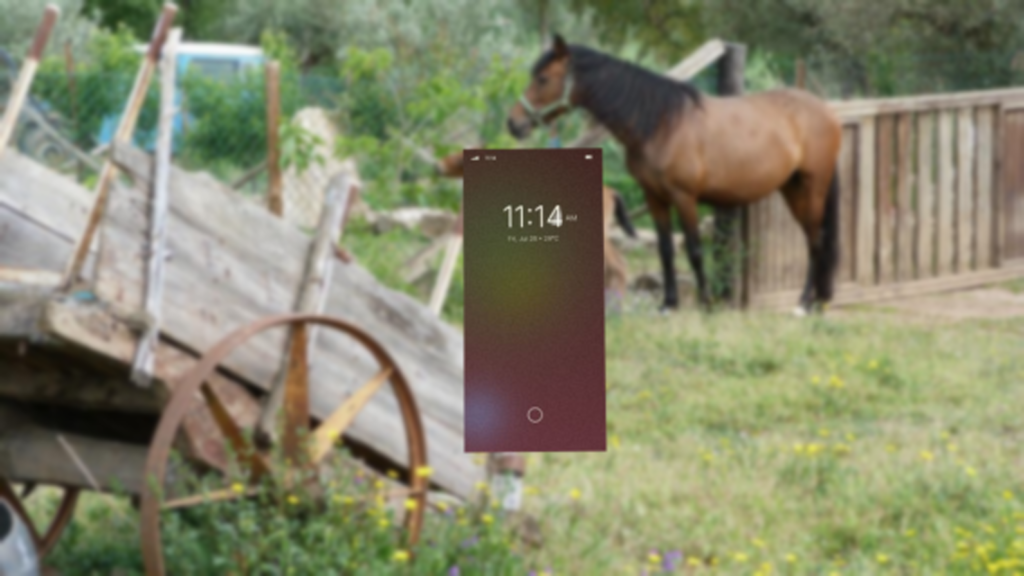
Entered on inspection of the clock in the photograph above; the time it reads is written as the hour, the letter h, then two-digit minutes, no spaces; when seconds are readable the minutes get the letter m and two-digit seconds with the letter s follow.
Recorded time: 11h14
